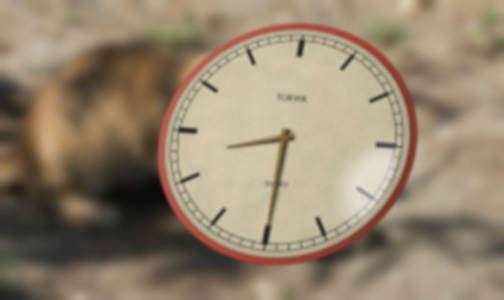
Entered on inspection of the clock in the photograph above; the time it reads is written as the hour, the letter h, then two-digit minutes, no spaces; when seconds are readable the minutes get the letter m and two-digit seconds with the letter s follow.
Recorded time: 8h30
